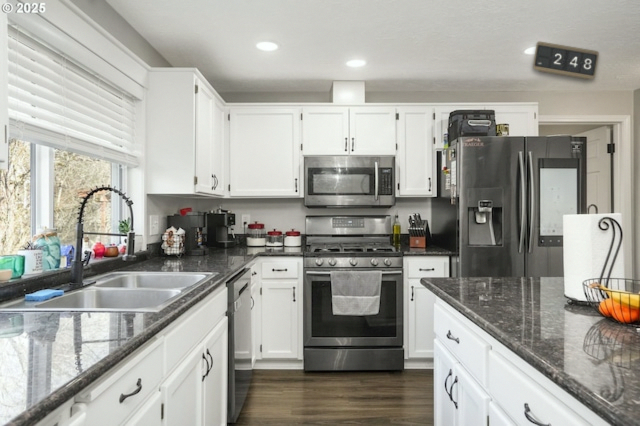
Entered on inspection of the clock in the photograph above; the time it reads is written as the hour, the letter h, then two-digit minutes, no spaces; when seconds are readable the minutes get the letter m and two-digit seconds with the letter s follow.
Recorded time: 2h48
